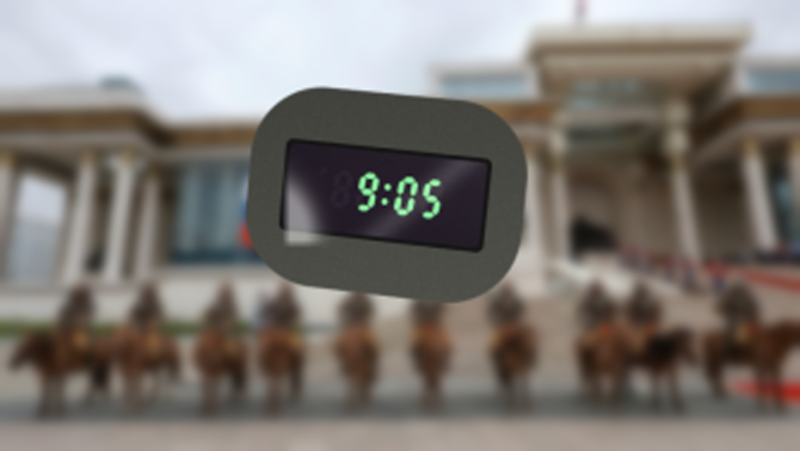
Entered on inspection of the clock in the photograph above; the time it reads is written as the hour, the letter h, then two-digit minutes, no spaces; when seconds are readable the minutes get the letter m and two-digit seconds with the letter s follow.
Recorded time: 9h05
